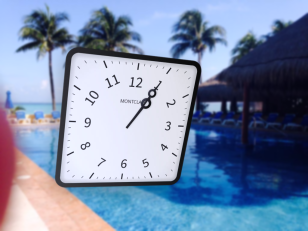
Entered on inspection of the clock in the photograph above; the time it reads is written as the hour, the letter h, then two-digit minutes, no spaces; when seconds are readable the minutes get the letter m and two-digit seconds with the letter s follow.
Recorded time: 1h05
